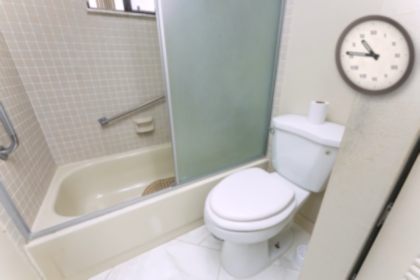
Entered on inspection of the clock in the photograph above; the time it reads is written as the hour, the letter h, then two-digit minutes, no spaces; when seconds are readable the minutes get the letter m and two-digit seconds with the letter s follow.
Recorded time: 10h46
